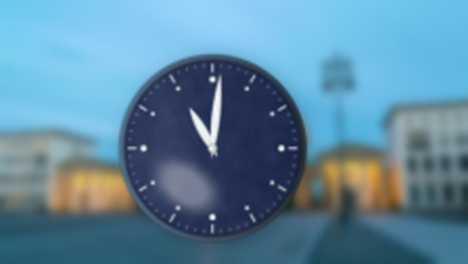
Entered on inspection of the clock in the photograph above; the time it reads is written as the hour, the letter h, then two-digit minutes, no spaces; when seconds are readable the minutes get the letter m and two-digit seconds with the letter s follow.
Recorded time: 11h01
